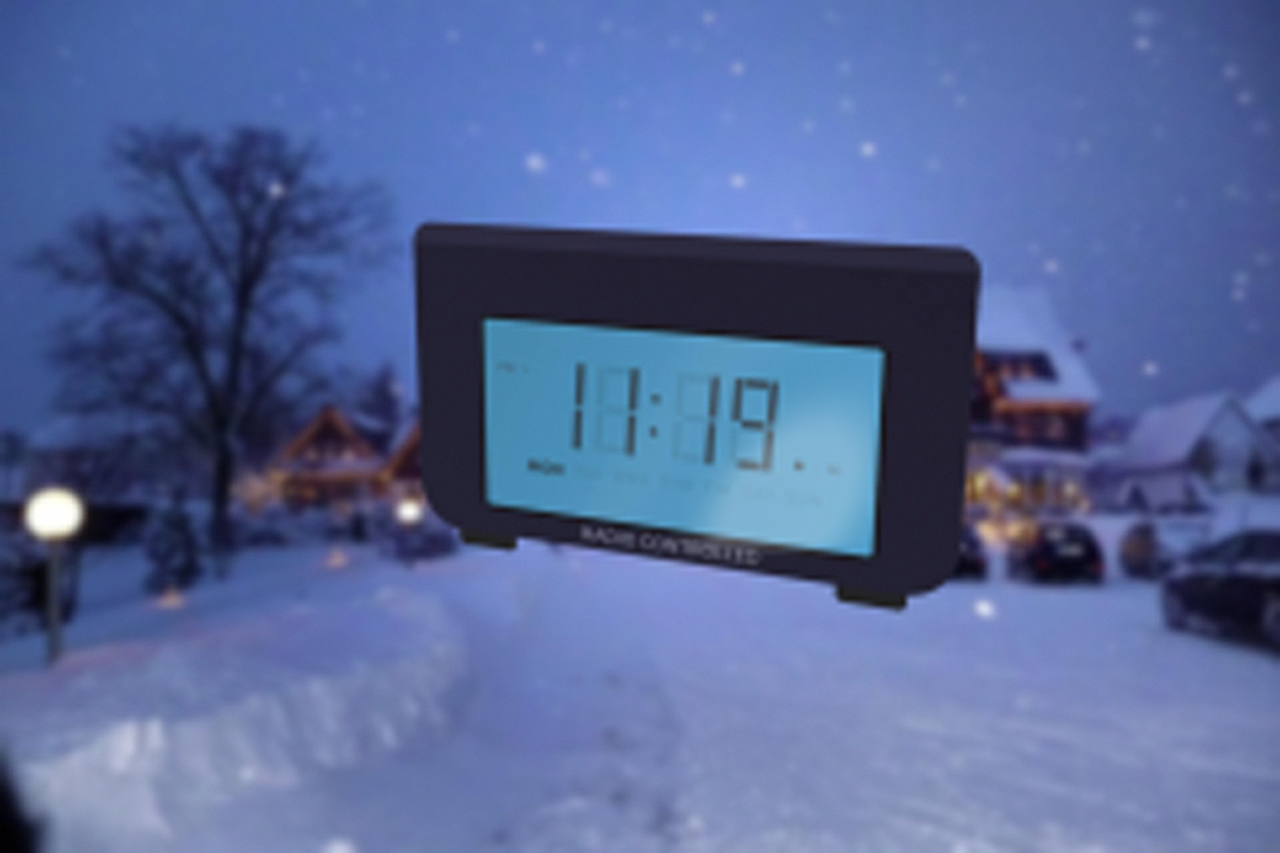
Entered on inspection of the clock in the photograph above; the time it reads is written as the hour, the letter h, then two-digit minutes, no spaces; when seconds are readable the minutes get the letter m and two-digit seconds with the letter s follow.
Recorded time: 11h19
